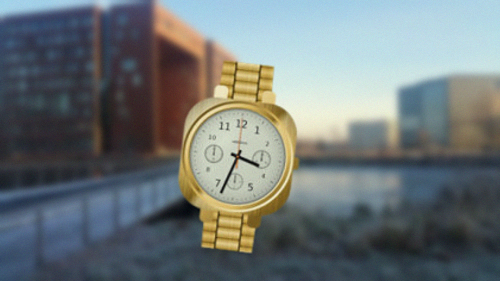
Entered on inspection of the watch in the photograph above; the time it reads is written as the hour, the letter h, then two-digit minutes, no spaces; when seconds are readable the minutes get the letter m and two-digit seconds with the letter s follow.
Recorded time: 3h33
